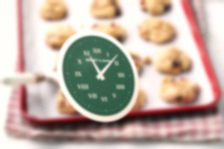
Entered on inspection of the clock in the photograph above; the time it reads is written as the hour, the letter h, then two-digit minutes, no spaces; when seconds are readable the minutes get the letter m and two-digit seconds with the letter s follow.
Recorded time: 11h08
